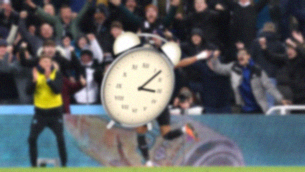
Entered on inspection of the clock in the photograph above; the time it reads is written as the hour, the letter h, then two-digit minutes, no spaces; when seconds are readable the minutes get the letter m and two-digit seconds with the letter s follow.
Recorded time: 3h07
